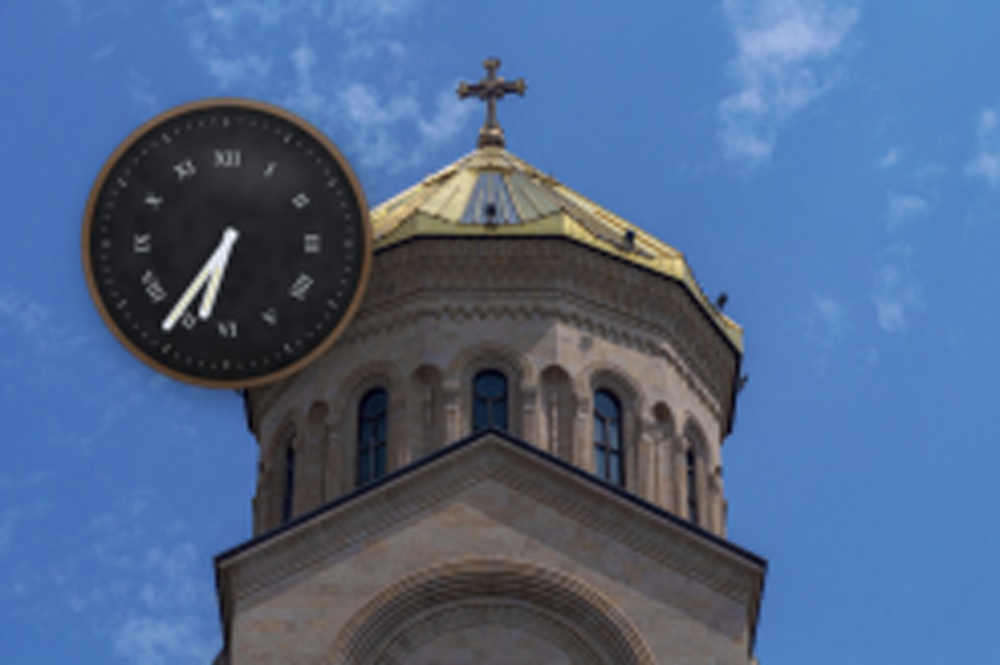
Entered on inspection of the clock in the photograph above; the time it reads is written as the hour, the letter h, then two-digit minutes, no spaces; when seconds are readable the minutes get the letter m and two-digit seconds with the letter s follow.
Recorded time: 6h36
